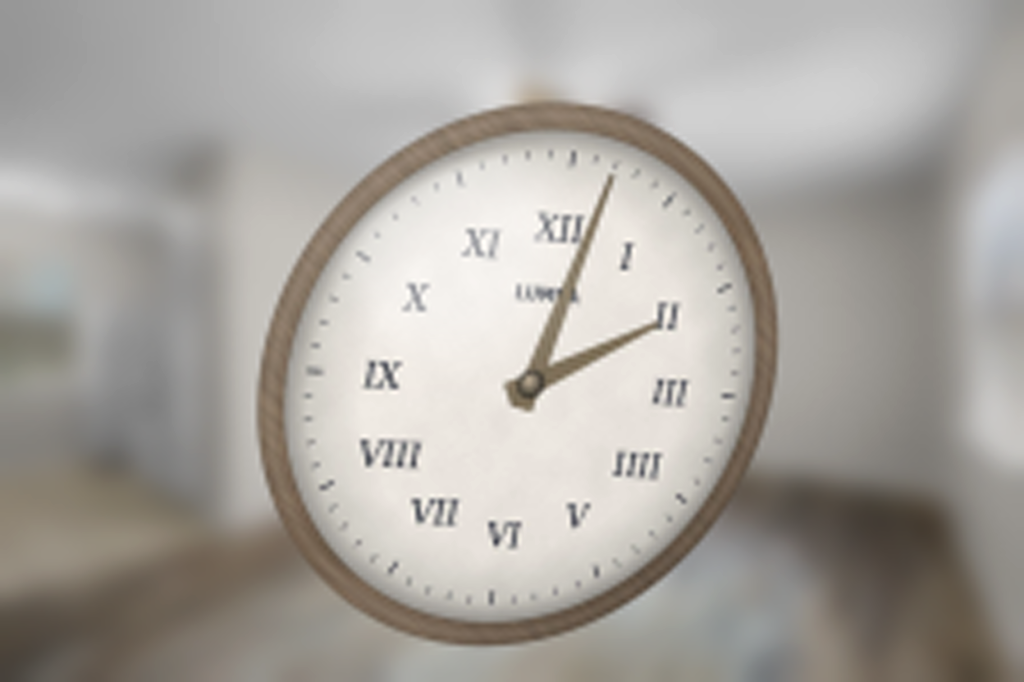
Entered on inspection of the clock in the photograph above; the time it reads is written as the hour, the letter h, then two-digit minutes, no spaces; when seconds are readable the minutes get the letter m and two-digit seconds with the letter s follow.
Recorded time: 2h02
